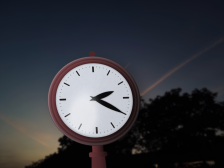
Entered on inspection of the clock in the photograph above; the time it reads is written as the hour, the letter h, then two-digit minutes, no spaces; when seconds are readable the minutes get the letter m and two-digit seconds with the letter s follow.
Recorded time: 2h20
